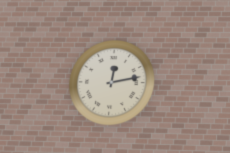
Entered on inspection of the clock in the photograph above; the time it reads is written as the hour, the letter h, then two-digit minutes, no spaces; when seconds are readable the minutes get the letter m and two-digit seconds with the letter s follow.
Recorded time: 12h13
